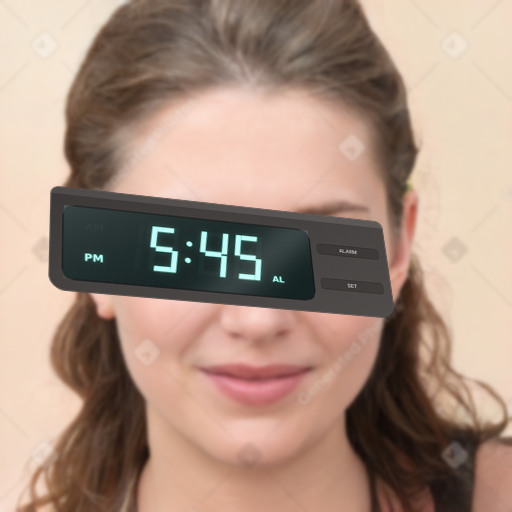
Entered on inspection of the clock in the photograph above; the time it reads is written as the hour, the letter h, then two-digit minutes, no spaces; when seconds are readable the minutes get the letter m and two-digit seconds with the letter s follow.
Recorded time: 5h45
